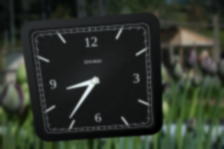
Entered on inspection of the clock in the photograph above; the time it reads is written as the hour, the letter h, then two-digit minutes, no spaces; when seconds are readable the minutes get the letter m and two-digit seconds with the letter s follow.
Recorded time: 8h36
